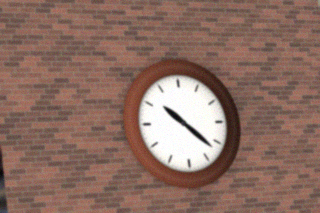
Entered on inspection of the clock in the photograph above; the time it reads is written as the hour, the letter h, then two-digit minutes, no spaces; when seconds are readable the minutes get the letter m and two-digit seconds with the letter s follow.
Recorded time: 10h22
